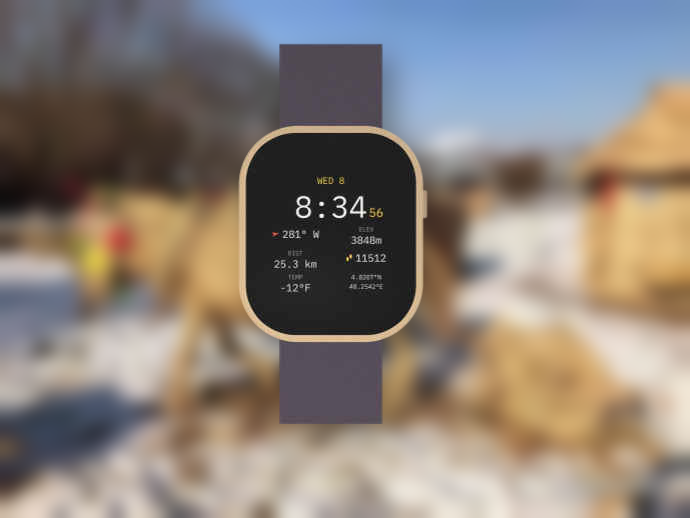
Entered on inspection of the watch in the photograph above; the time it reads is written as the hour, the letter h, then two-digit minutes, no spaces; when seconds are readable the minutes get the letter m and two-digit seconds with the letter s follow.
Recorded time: 8h34m56s
